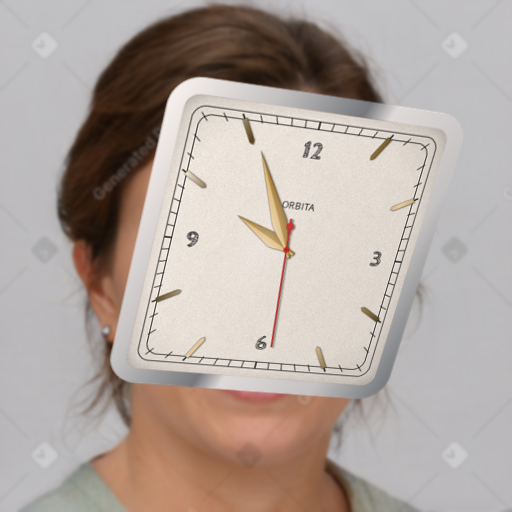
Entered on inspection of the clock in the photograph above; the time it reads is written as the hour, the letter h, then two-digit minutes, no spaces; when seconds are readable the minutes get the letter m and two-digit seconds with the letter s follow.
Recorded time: 9h55m29s
